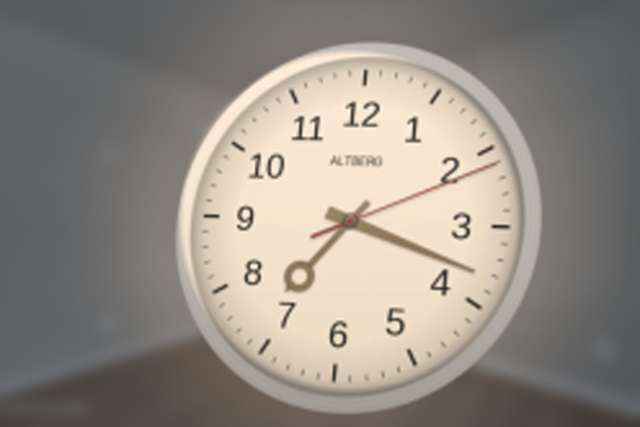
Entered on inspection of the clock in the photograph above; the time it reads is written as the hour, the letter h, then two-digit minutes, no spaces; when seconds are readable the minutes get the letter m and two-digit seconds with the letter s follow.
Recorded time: 7h18m11s
